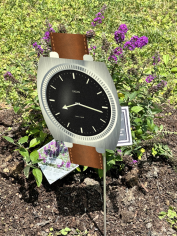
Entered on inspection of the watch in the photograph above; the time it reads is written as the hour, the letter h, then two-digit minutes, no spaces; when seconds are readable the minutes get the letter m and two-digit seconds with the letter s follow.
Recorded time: 8h17
